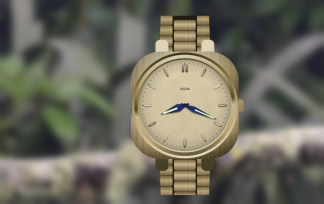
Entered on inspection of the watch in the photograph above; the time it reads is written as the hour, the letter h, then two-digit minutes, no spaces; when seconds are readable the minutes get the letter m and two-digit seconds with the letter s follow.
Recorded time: 8h19
